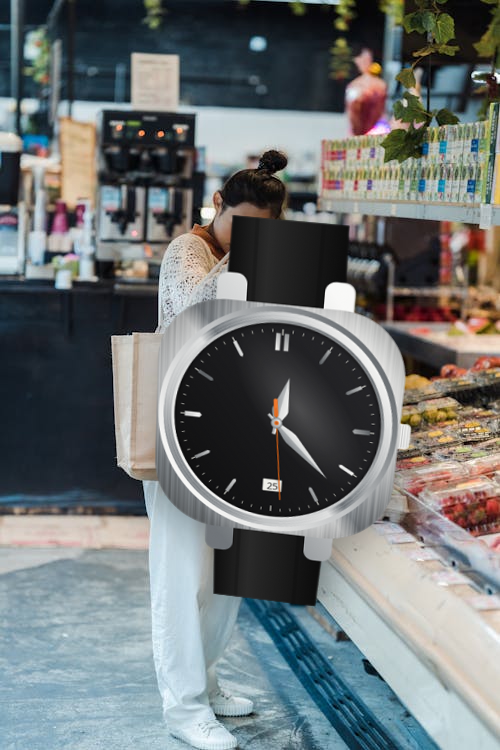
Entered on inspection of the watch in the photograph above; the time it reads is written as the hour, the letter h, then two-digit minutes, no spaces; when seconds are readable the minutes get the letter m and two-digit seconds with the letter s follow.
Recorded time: 12h22m29s
